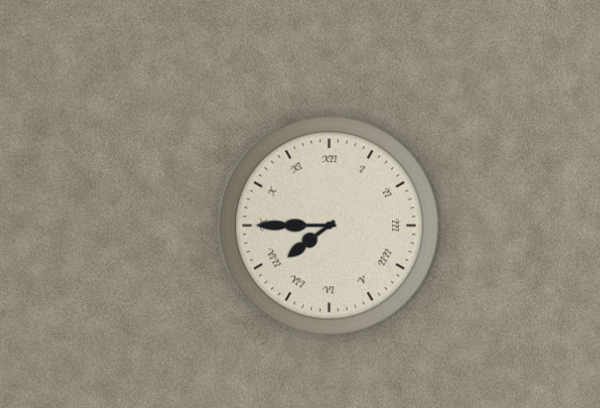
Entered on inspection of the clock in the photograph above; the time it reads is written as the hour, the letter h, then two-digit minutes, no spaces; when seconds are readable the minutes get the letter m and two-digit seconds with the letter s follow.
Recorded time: 7h45
